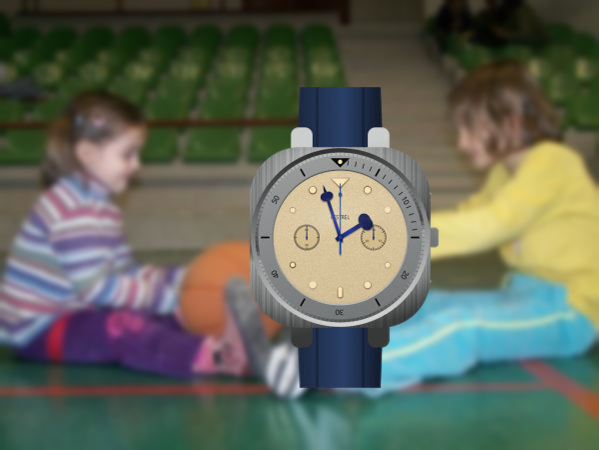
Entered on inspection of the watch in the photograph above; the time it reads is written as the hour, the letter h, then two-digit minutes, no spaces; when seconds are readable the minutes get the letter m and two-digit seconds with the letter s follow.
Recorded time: 1h57
